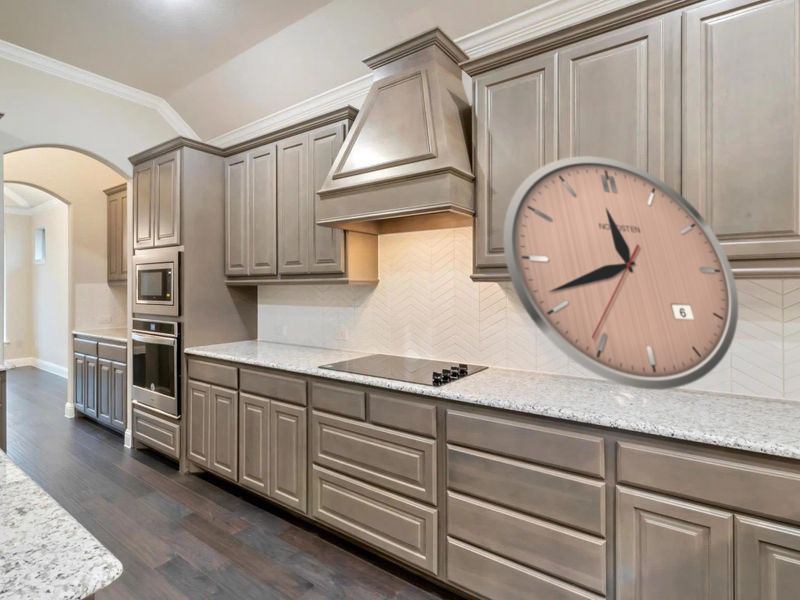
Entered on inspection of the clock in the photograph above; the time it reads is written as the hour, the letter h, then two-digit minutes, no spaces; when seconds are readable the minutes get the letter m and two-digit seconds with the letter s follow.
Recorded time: 11h41m36s
